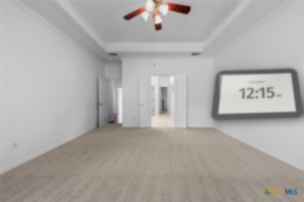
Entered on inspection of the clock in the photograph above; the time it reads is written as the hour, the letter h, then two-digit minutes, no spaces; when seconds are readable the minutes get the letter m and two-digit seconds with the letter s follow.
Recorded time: 12h15
